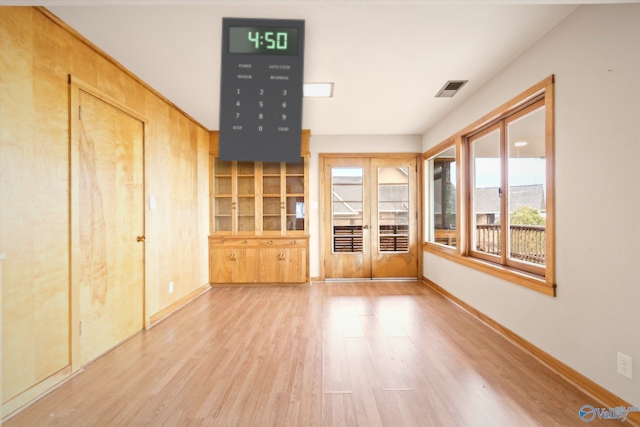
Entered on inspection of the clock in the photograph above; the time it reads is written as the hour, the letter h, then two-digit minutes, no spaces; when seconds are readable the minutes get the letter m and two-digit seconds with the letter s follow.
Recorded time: 4h50
